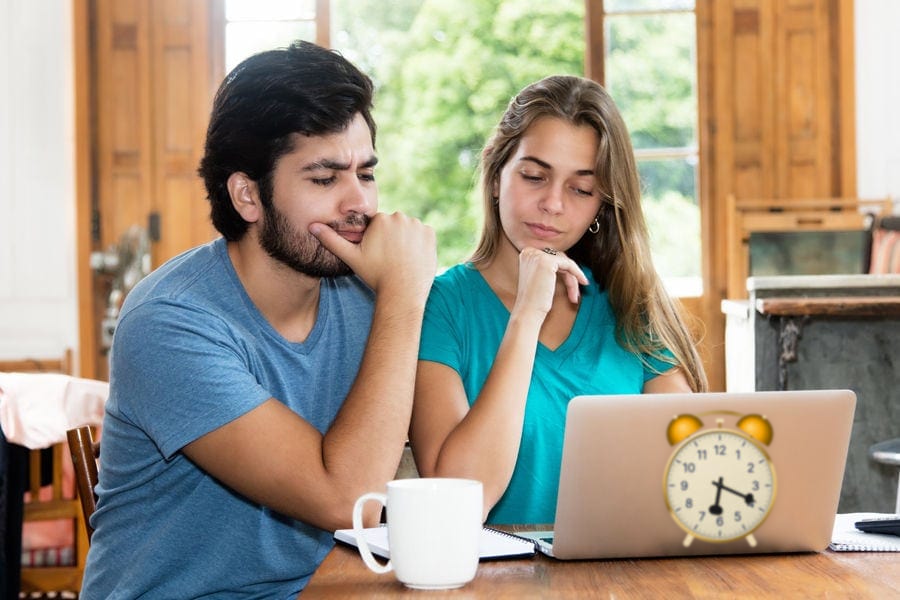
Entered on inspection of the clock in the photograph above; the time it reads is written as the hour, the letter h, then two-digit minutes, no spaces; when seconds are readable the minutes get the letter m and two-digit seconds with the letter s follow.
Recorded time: 6h19
